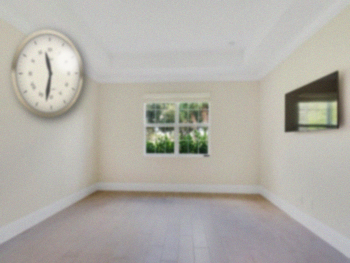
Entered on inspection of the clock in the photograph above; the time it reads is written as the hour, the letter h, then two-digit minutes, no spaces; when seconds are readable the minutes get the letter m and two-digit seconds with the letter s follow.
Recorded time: 11h32
